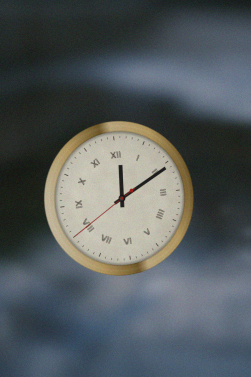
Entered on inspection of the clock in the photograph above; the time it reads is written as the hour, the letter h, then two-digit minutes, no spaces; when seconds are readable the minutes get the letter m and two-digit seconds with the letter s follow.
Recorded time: 12h10m40s
